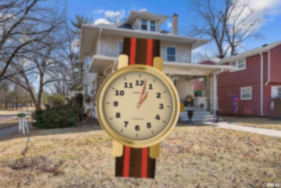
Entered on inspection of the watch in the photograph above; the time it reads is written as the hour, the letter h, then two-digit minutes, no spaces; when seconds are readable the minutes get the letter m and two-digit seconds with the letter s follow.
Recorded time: 1h02
